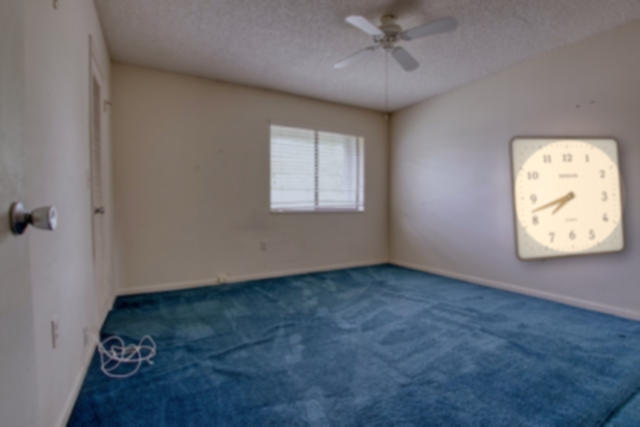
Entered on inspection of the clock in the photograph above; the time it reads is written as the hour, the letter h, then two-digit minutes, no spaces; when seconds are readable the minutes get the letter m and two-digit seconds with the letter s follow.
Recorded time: 7h42
